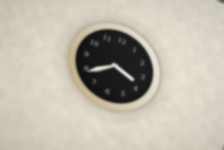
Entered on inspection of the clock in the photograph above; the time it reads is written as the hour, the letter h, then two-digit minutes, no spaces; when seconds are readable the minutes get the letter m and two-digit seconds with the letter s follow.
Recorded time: 3h39
